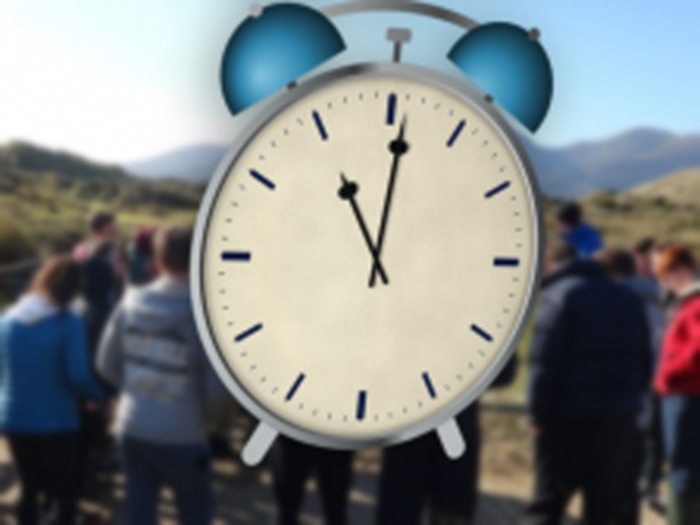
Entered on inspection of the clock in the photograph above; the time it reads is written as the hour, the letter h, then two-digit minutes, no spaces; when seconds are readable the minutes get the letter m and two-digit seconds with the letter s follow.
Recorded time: 11h01
